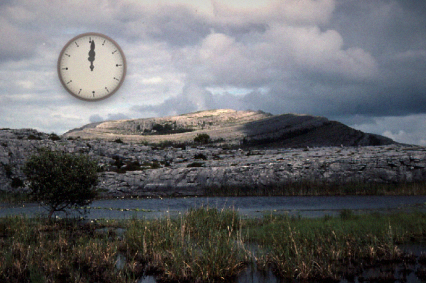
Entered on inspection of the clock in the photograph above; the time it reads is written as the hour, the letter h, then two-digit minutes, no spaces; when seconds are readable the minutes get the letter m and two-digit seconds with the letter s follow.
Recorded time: 12h01
